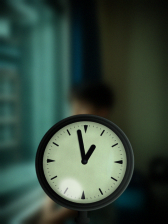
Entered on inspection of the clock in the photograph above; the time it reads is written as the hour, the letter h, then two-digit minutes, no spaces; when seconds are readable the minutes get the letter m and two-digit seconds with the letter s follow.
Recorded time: 12h58
